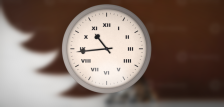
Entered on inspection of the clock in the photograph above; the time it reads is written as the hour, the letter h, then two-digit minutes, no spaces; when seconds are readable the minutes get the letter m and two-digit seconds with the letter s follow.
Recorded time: 10h44
